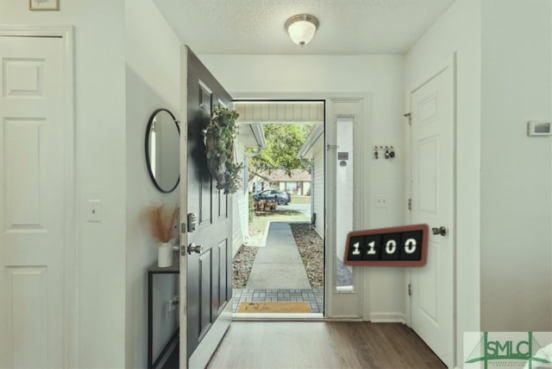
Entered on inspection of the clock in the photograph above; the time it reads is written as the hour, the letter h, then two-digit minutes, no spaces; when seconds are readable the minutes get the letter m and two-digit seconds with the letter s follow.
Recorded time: 11h00
